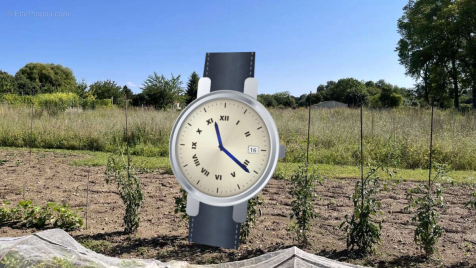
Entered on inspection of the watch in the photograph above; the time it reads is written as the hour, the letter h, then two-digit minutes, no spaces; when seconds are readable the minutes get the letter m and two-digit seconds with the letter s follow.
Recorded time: 11h21
